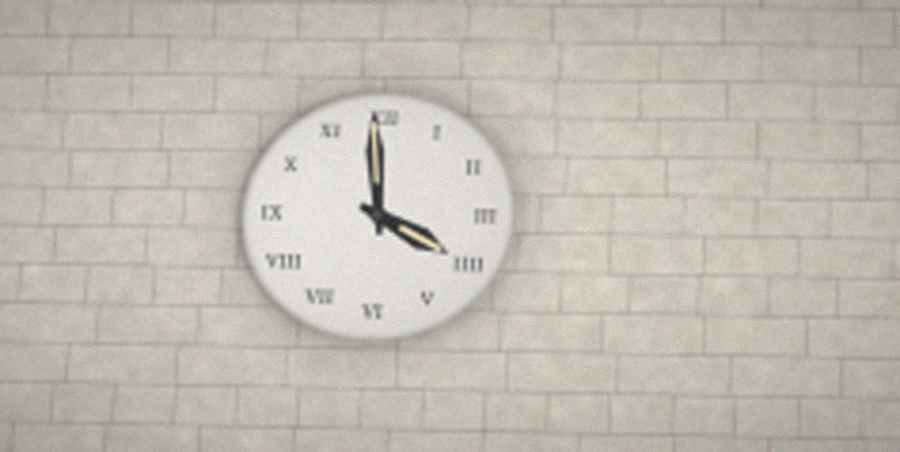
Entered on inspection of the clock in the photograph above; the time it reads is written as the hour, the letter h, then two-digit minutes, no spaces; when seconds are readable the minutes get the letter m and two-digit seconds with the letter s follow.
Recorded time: 3h59
